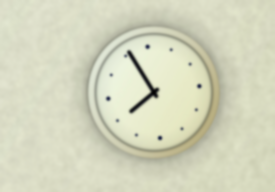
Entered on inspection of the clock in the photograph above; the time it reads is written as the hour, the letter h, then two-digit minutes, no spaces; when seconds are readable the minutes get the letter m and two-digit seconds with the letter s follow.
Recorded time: 7h56
